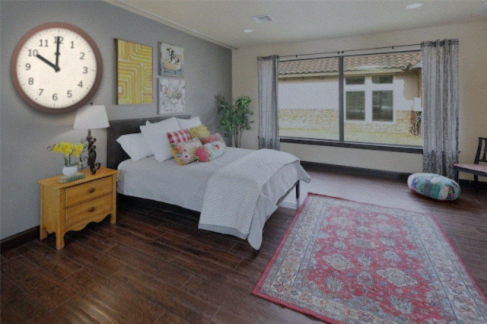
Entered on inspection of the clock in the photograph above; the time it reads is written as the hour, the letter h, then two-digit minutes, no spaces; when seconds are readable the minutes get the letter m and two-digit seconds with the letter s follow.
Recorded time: 10h00
